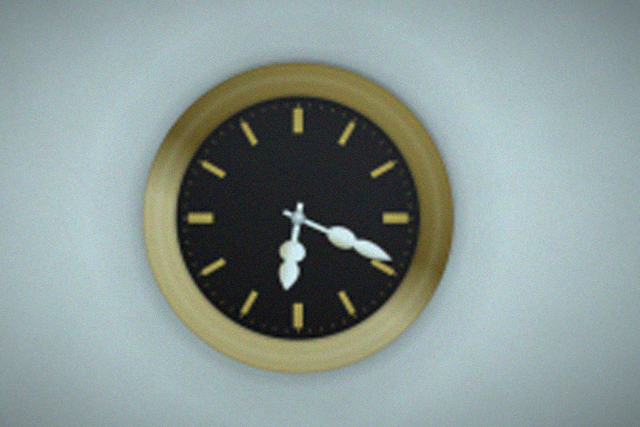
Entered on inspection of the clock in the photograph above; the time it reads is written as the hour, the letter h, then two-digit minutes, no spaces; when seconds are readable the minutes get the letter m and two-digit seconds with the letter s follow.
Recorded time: 6h19
